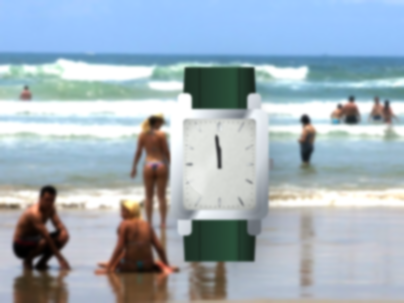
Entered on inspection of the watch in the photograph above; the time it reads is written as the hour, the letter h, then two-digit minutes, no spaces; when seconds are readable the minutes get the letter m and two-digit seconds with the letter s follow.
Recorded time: 11h59
